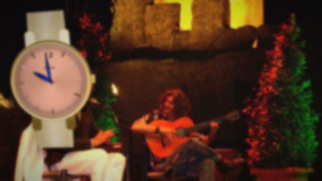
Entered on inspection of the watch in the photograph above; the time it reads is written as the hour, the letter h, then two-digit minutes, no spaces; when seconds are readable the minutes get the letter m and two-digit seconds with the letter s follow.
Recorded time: 9h59
